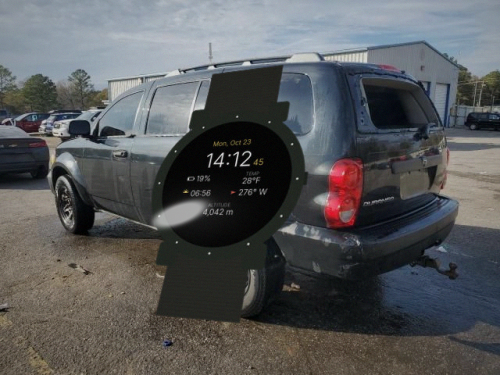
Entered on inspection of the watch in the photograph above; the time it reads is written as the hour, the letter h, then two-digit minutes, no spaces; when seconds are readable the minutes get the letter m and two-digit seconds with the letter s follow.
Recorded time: 14h12m45s
